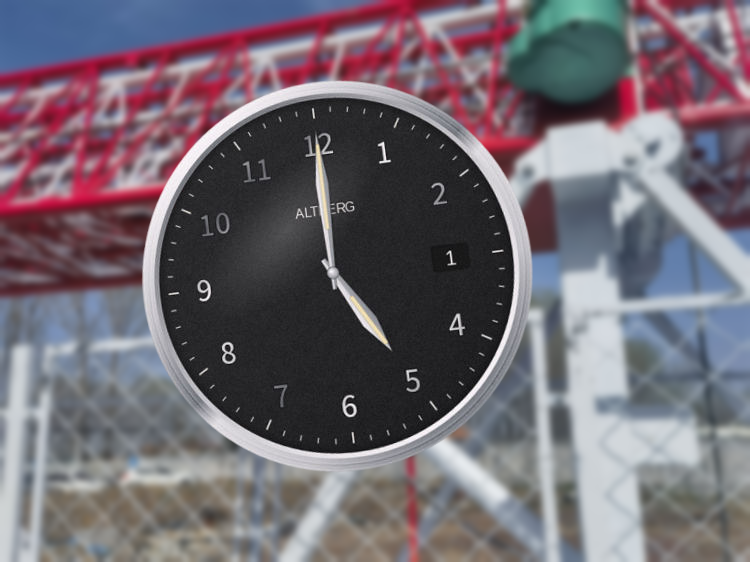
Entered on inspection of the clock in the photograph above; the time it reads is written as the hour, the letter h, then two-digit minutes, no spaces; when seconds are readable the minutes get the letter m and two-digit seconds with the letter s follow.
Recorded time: 5h00
